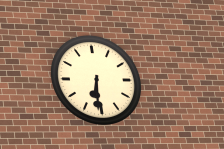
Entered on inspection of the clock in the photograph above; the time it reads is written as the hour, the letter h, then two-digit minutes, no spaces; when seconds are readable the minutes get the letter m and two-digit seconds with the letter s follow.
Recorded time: 6h31
